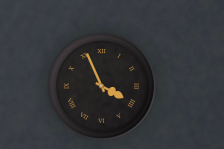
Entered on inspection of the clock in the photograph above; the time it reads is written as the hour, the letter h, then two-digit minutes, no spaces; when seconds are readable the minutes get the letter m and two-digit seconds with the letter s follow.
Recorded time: 3h56
